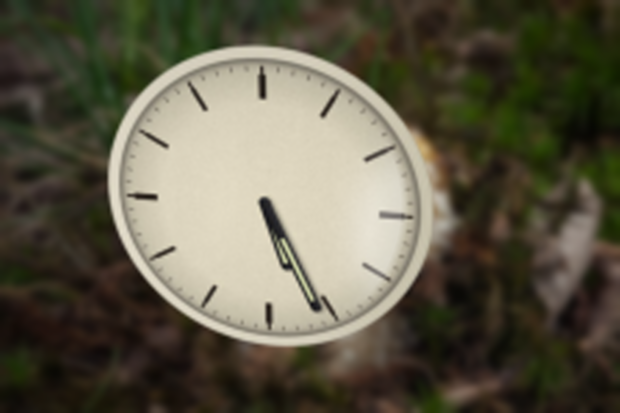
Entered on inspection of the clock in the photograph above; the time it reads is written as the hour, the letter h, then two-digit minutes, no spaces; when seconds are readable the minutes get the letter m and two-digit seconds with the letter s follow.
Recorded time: 5h26
